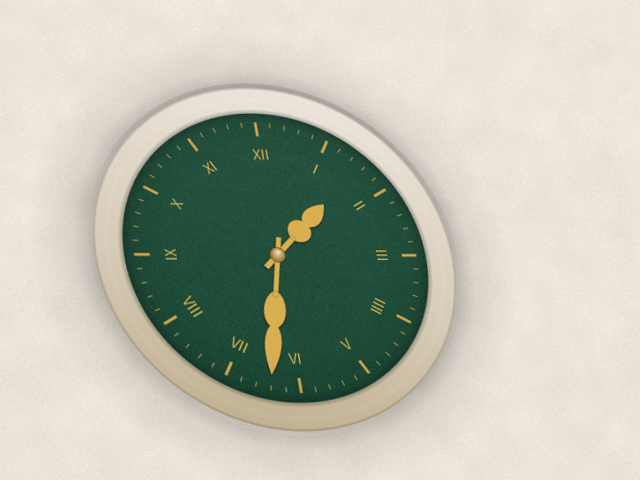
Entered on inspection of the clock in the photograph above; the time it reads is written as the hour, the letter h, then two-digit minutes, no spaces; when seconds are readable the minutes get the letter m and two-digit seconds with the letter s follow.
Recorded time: 1h32
